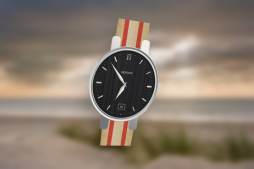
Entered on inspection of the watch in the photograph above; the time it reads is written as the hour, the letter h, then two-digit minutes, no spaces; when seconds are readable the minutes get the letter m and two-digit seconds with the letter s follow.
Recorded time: 6h53
